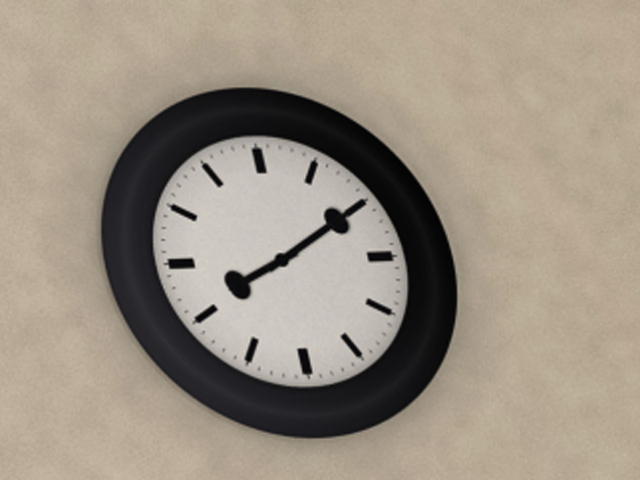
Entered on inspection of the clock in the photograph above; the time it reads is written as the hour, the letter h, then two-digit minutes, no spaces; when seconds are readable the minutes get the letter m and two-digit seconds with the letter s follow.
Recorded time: 8h10
